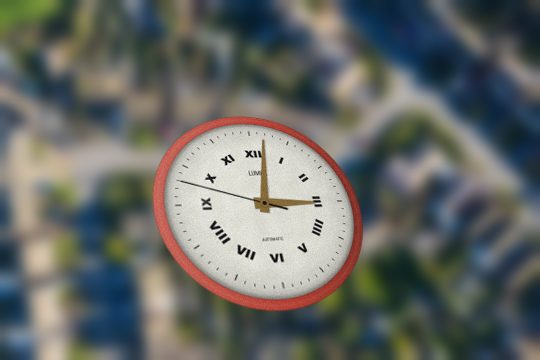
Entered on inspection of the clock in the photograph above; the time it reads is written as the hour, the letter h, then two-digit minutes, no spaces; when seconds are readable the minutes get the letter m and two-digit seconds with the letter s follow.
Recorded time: 3h01m48s
